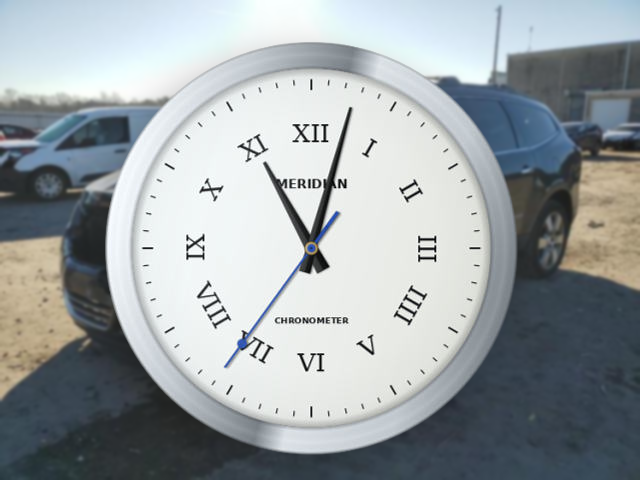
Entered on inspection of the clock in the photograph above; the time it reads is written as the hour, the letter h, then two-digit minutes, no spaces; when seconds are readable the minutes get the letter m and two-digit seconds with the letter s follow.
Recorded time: 11h02m36s
